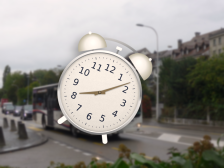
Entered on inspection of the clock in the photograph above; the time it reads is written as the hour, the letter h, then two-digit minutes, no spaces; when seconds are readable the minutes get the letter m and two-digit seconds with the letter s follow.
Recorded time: 8h08
